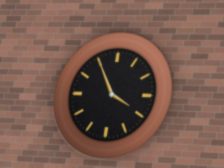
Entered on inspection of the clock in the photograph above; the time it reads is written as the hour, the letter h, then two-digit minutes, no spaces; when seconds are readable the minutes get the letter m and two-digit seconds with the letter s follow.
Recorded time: 3h55
